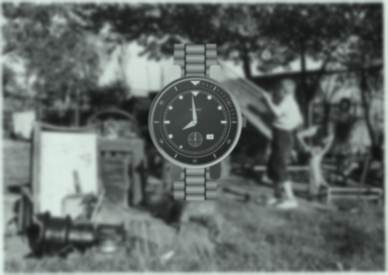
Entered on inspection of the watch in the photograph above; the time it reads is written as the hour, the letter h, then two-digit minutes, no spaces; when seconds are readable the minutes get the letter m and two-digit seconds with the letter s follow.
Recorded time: 7h59
